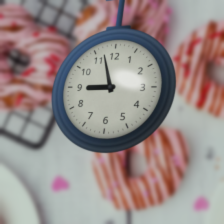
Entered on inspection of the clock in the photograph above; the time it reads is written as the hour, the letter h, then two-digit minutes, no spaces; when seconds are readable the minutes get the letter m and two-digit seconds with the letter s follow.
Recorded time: 8h57
